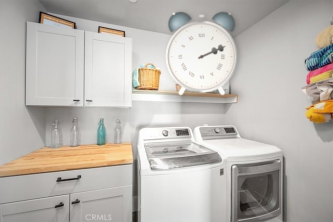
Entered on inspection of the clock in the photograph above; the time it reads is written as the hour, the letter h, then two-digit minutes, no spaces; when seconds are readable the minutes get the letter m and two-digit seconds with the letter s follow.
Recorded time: 2h11
